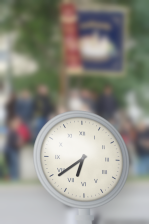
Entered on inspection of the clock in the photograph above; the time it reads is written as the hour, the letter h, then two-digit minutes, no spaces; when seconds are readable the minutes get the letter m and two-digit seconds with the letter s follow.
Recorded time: 6h39
